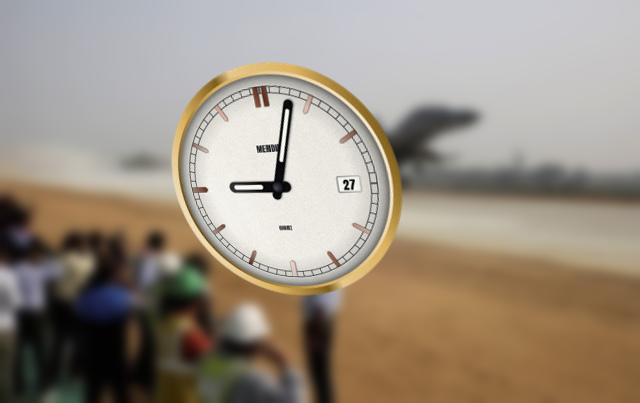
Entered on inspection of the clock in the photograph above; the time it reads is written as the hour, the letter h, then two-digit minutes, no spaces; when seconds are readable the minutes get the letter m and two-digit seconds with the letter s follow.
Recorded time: 9h03
